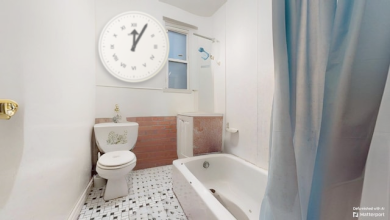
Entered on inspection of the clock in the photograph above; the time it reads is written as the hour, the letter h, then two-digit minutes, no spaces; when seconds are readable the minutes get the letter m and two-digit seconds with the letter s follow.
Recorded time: 12h05
